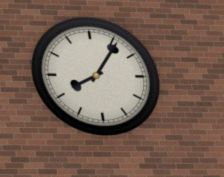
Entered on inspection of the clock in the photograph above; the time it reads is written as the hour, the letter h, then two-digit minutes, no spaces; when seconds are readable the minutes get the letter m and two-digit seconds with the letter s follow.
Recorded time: 8h06
